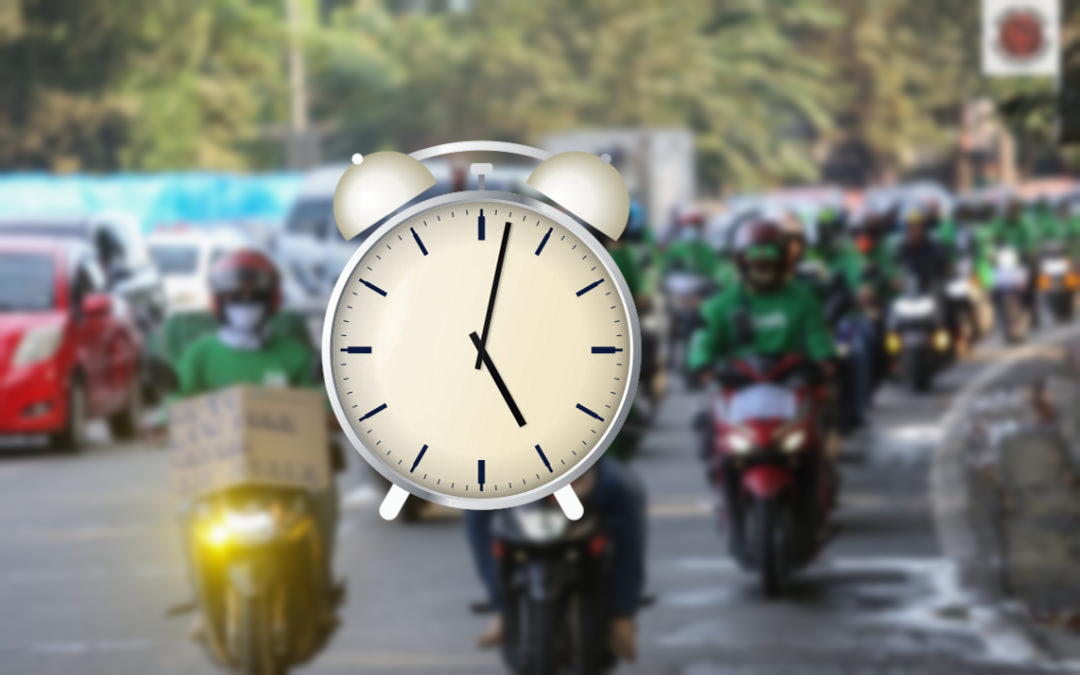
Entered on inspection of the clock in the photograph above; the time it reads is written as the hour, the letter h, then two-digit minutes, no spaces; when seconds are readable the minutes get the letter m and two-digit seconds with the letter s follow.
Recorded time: 5h02
